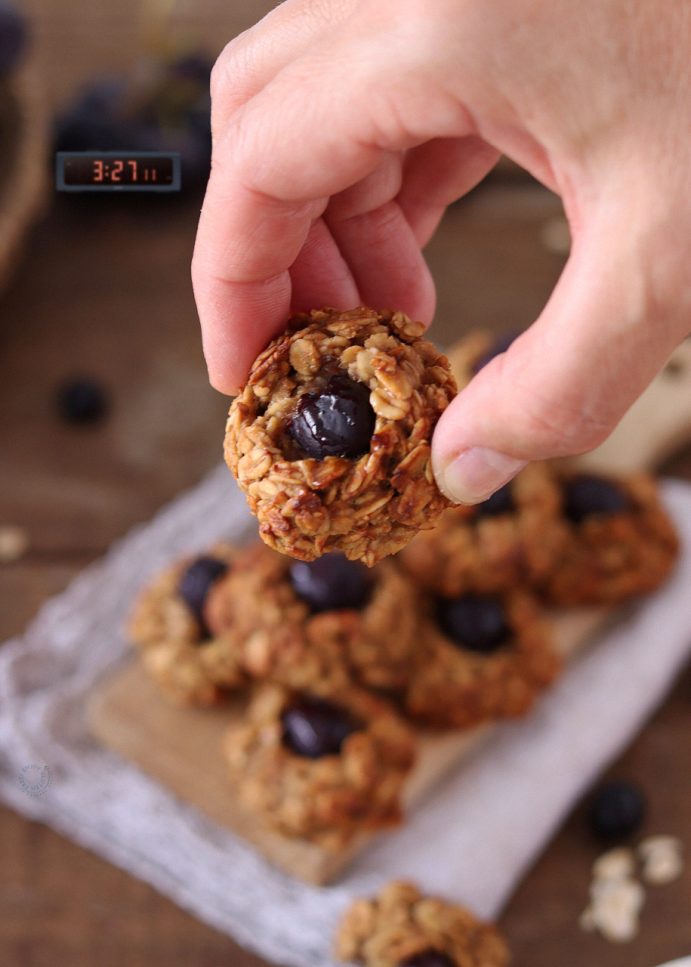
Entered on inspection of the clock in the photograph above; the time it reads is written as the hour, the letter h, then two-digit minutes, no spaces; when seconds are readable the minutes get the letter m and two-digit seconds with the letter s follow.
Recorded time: 3h27
